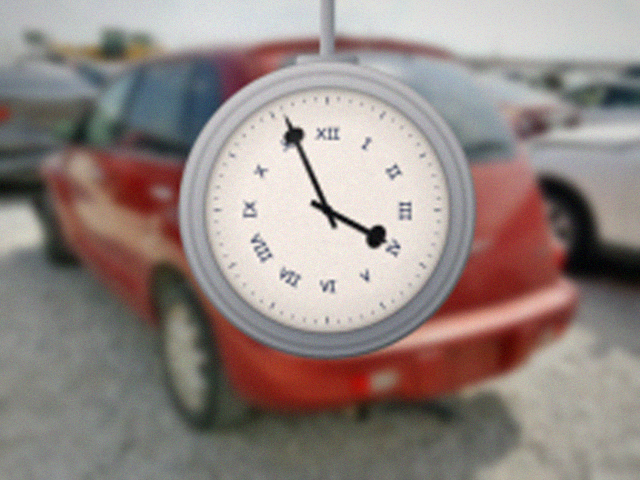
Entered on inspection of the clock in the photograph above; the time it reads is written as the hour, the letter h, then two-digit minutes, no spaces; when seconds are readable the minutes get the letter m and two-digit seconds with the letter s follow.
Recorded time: 3h56
